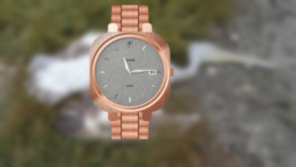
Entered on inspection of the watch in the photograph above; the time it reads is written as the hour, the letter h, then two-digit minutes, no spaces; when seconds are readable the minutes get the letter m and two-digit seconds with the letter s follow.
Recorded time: 11h14
